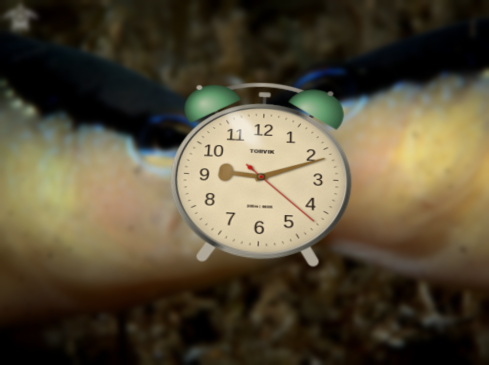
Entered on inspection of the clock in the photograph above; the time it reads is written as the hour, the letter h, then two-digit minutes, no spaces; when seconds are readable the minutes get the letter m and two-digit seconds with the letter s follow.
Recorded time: 9h11m22s
